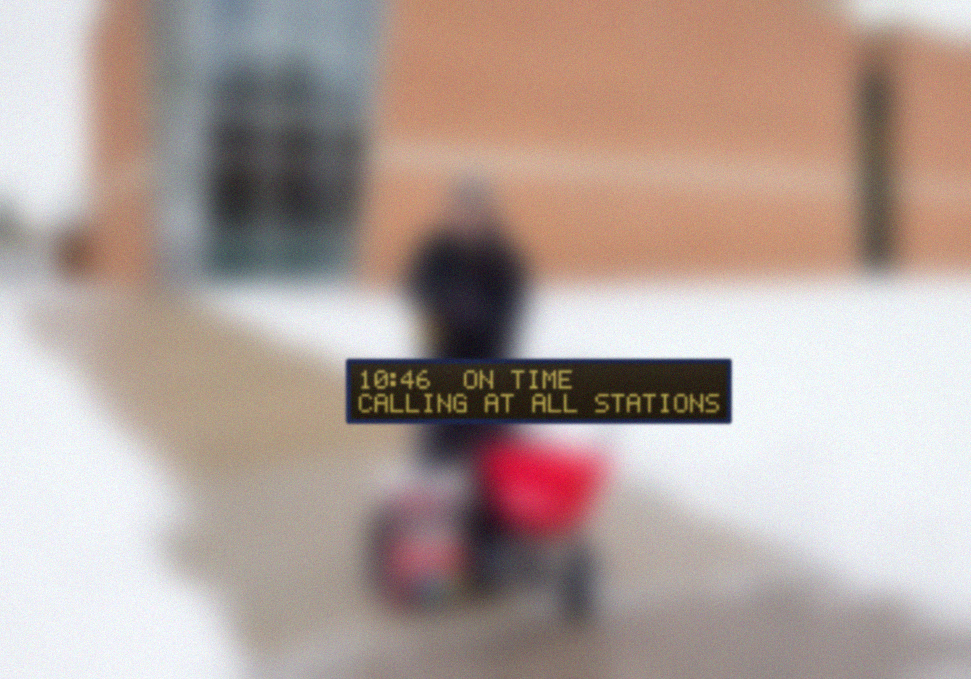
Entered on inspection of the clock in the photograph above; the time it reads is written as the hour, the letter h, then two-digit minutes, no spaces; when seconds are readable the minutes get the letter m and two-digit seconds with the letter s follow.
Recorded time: 10h46
